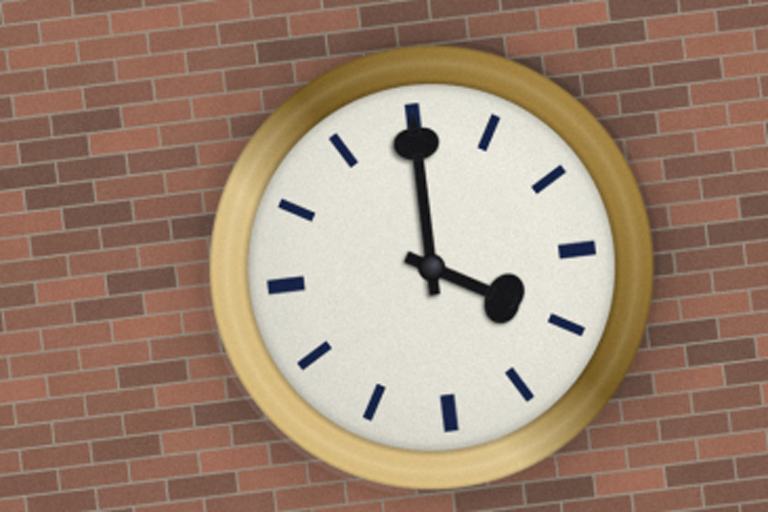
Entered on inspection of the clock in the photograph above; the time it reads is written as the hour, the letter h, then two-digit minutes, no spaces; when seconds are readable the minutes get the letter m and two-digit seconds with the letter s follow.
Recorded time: 4h00
